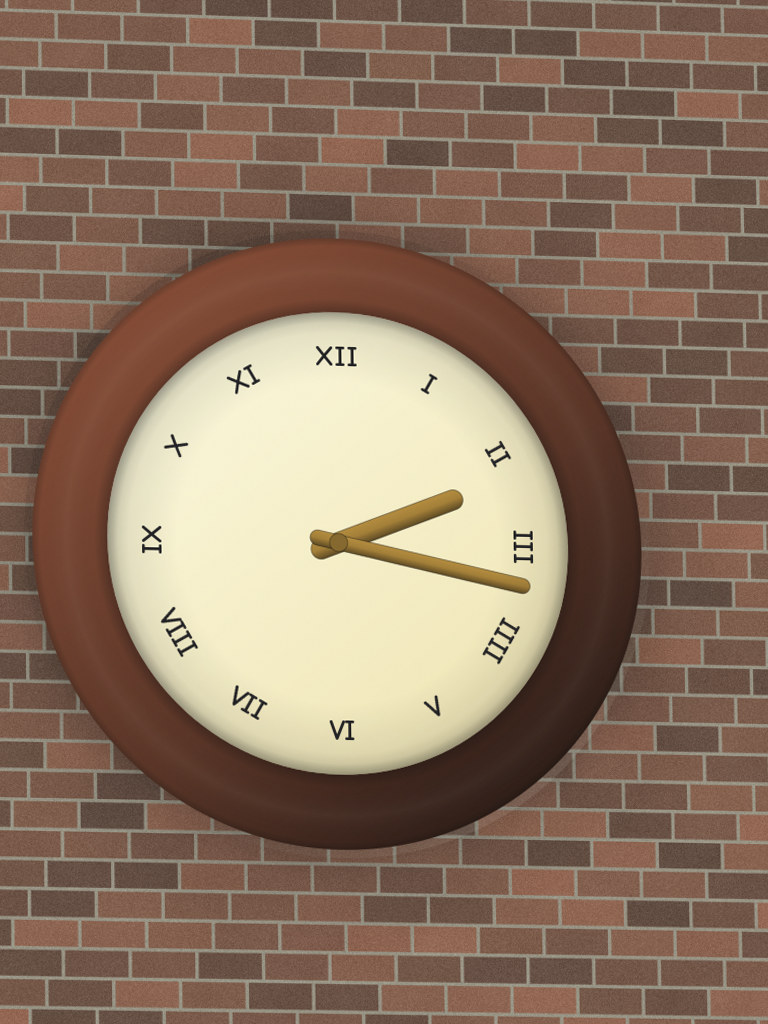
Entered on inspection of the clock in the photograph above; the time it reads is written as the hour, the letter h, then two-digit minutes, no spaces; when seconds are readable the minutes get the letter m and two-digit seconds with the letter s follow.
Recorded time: 2h17
